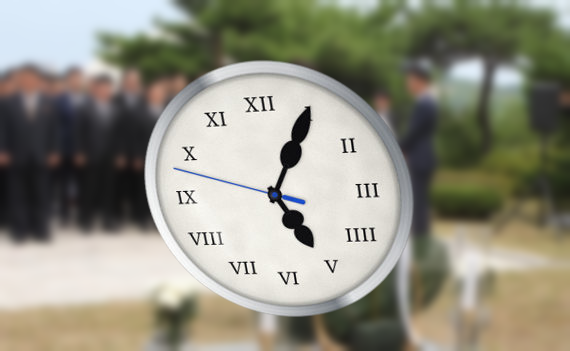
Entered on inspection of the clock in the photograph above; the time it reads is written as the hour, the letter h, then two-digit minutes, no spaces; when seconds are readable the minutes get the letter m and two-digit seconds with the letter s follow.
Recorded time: 5h04m48s
